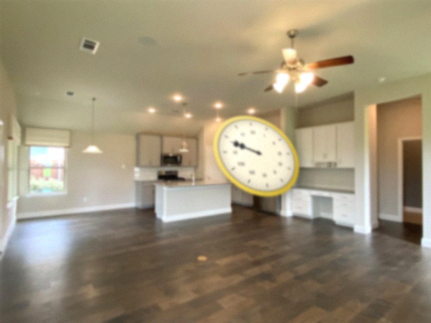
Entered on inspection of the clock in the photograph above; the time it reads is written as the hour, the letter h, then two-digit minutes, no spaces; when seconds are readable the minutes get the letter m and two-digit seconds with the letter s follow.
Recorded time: 9h49
